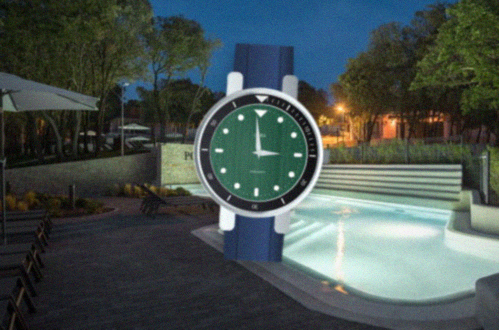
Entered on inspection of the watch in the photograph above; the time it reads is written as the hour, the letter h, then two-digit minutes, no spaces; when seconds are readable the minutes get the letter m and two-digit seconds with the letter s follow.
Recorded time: 2h59
